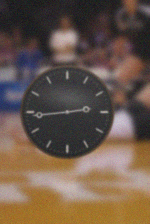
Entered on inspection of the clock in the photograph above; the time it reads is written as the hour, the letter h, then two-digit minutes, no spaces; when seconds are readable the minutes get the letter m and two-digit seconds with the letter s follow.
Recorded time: 2h44
